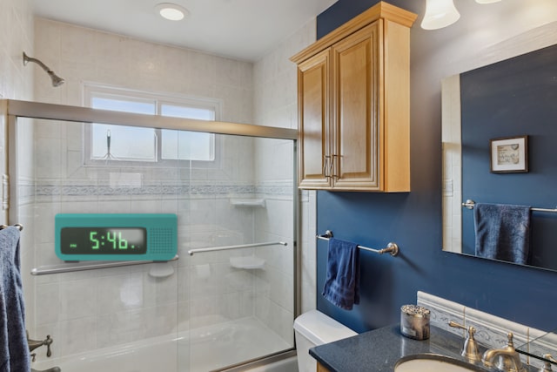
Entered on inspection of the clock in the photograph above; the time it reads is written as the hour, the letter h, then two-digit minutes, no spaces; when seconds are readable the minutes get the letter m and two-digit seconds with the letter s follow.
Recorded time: 5h46
